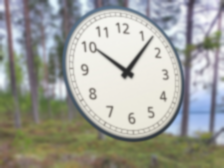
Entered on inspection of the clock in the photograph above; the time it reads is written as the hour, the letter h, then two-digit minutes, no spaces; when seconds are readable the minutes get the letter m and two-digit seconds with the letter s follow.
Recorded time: 10h07
